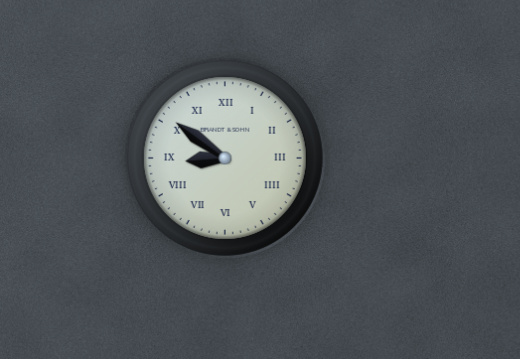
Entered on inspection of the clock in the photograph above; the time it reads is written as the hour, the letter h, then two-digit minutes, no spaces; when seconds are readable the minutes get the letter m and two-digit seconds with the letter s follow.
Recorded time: 8h51
